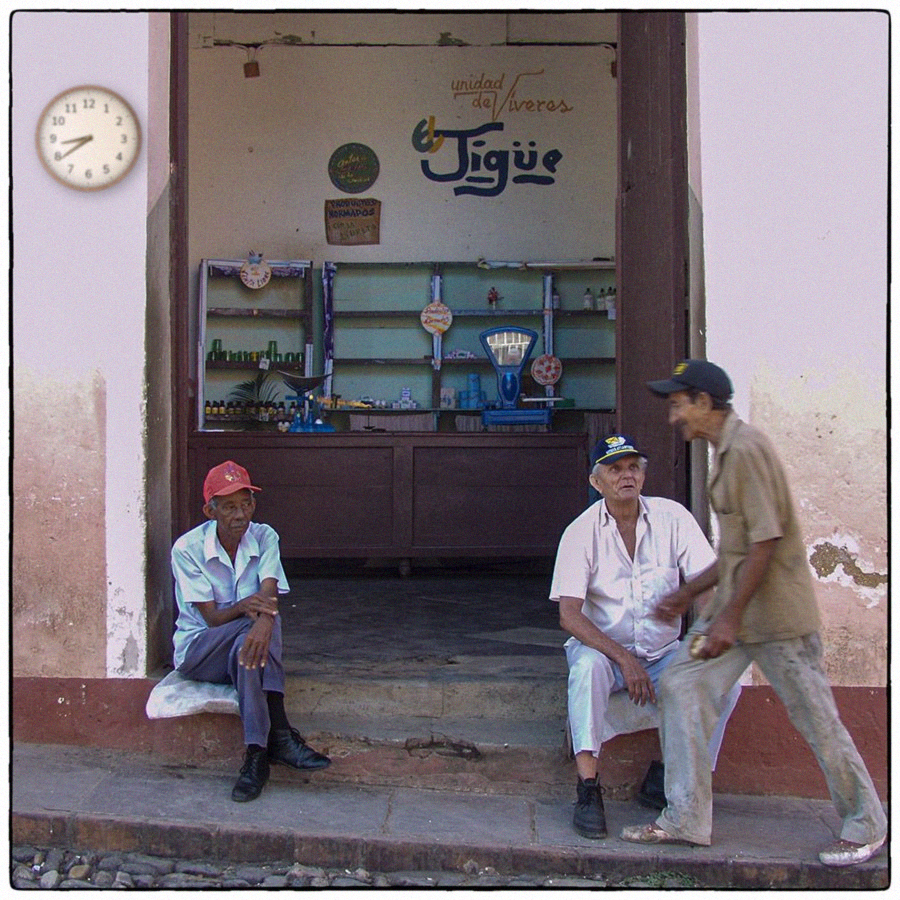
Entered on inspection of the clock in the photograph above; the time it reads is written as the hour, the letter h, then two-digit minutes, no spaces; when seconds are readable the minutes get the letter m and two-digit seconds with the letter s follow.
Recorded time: 8h39
